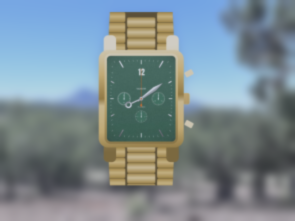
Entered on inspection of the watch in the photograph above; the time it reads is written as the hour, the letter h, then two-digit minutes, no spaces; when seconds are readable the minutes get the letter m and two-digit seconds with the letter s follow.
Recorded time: 8h09
